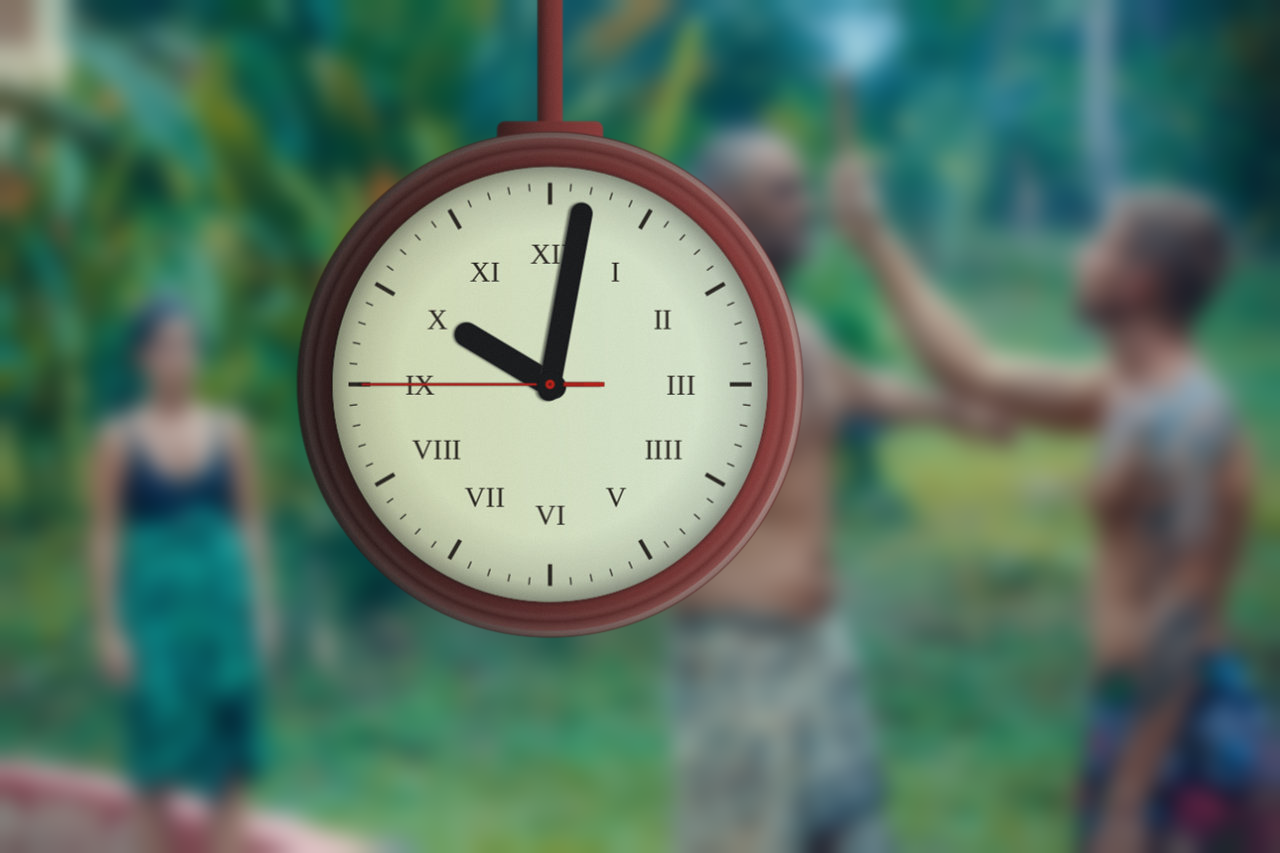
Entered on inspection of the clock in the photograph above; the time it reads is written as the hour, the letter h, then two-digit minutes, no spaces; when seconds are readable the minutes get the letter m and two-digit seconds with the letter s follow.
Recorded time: 10h01m45s
